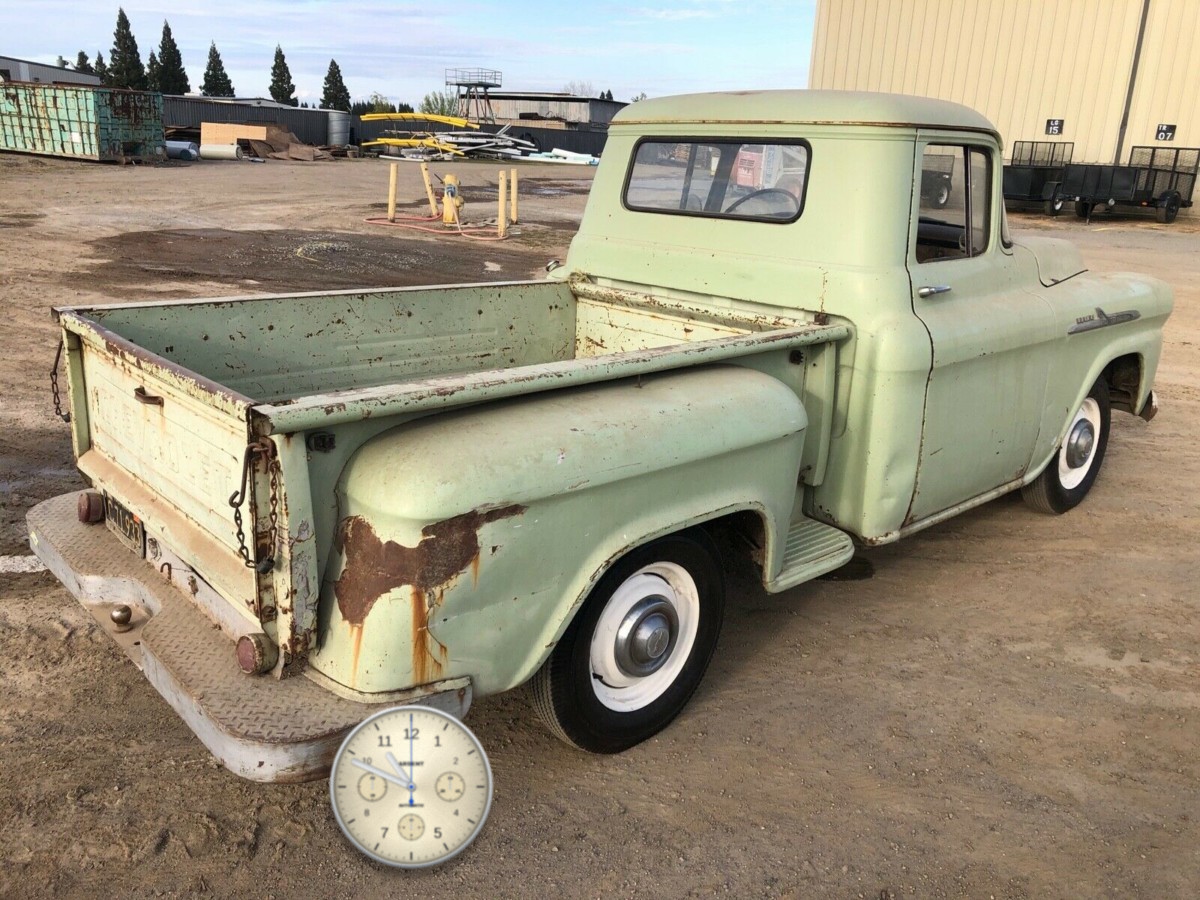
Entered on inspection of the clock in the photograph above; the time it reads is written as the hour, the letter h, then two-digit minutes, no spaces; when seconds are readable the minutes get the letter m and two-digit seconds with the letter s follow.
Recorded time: 10h49
